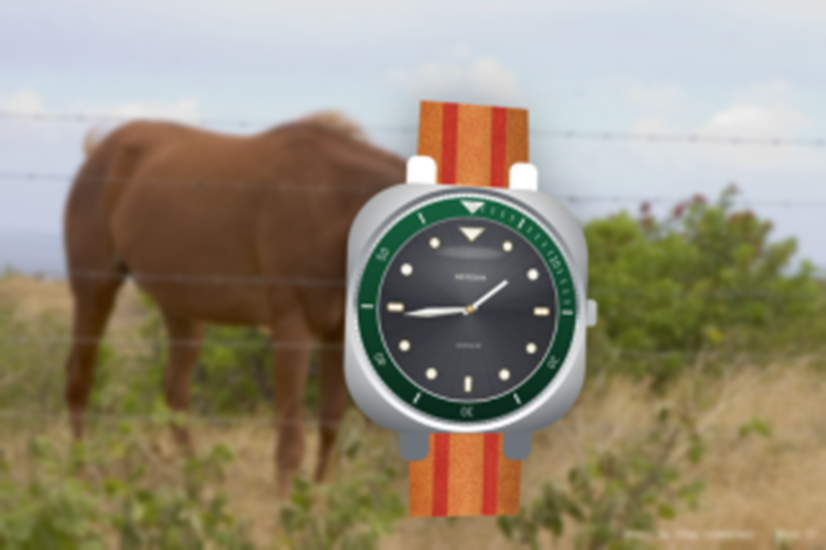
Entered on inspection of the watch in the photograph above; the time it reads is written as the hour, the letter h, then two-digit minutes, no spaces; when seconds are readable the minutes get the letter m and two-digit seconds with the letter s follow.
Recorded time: 1h44
